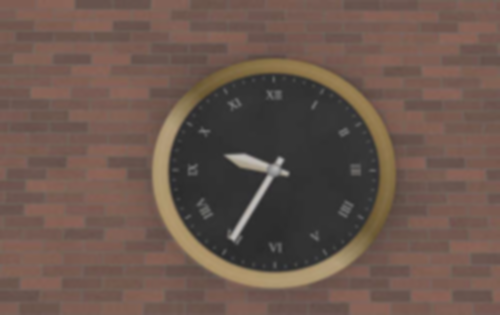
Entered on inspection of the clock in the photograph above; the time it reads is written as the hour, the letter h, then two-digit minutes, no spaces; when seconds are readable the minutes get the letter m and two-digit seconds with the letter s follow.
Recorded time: 9h35
